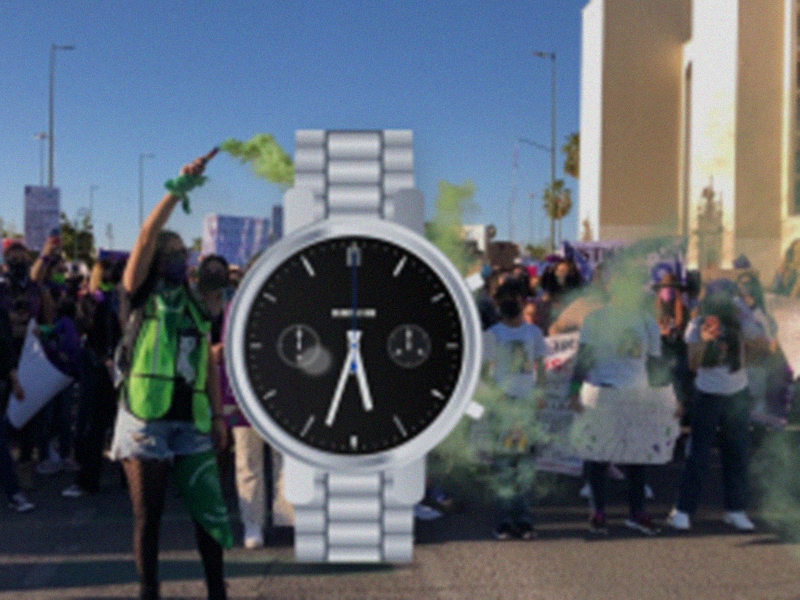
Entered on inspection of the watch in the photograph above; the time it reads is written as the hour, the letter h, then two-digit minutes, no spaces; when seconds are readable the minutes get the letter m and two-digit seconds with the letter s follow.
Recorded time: 5h33
